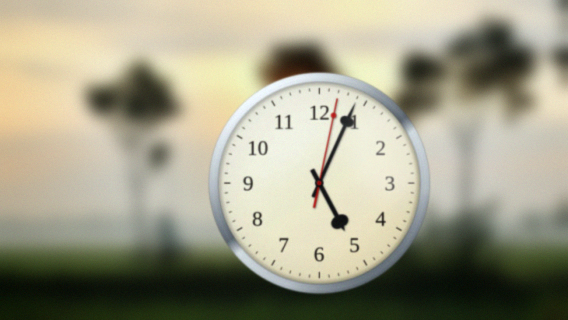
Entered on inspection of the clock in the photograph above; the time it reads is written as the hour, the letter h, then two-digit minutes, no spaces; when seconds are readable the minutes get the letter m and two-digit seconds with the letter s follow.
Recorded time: 5h04m02s
